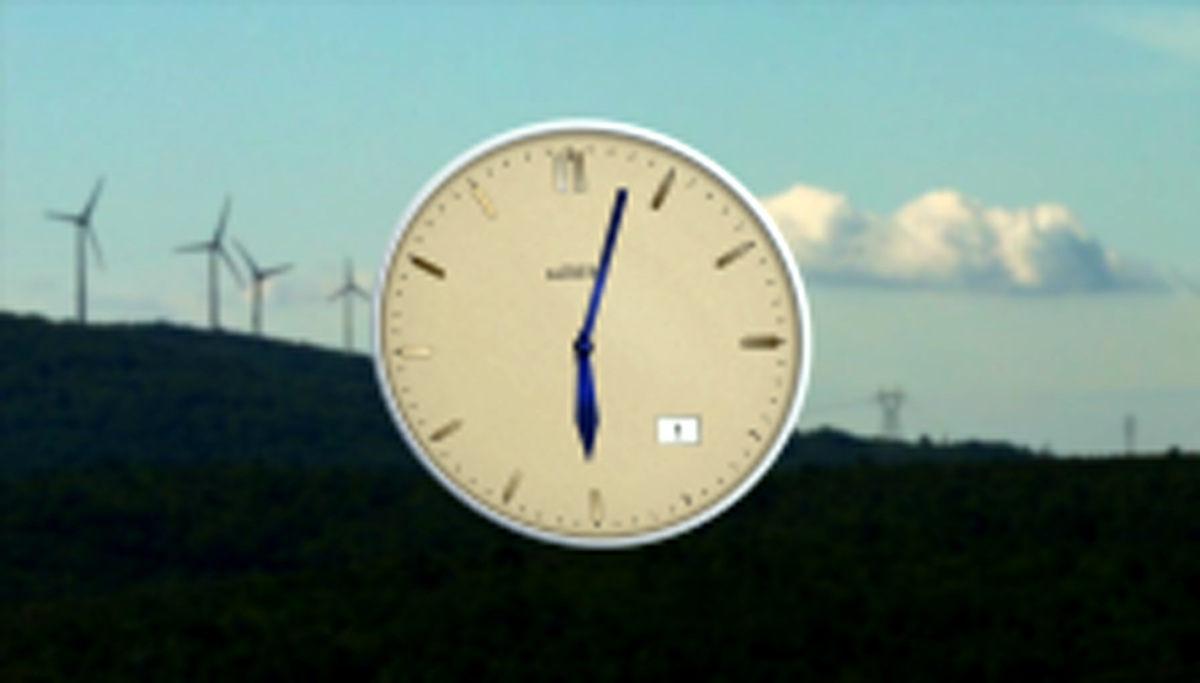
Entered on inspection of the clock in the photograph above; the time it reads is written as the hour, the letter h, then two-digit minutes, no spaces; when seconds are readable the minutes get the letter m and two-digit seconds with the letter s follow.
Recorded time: 6h03
